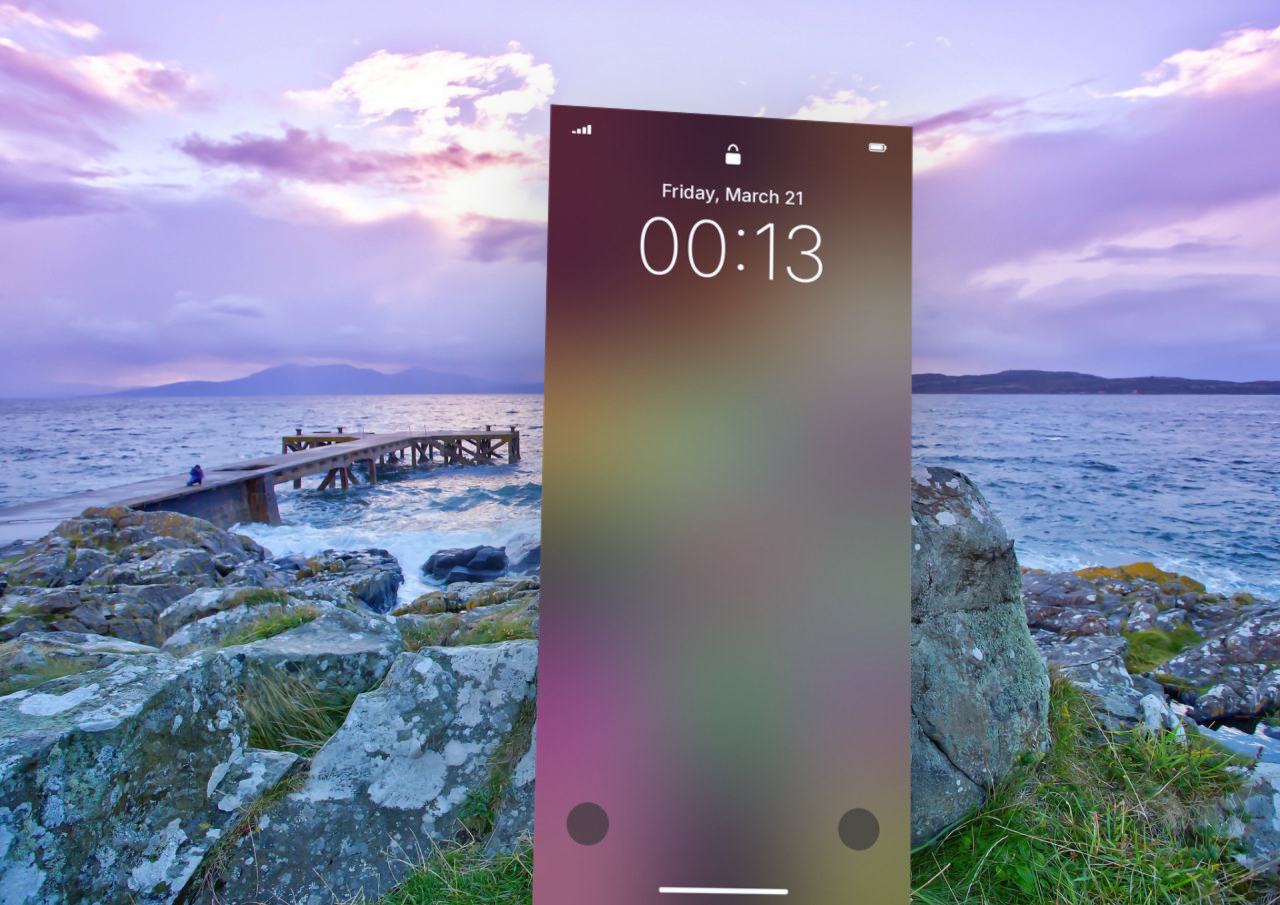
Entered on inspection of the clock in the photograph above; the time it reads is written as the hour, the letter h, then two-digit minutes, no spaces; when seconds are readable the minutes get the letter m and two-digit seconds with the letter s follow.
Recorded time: 0h13
